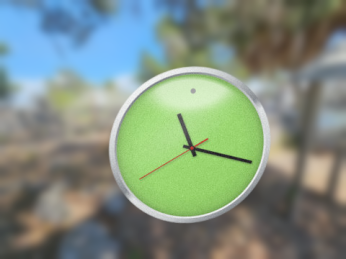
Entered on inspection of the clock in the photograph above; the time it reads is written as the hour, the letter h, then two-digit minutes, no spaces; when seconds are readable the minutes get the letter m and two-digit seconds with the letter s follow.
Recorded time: 11h17m40s
